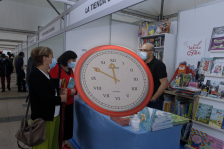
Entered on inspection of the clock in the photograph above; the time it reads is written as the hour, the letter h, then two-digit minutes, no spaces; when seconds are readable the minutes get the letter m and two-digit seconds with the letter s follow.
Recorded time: 11h50
